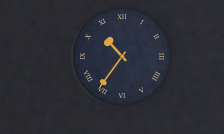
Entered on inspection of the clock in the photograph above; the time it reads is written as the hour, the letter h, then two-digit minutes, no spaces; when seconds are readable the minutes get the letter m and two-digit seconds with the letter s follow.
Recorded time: 10h36
